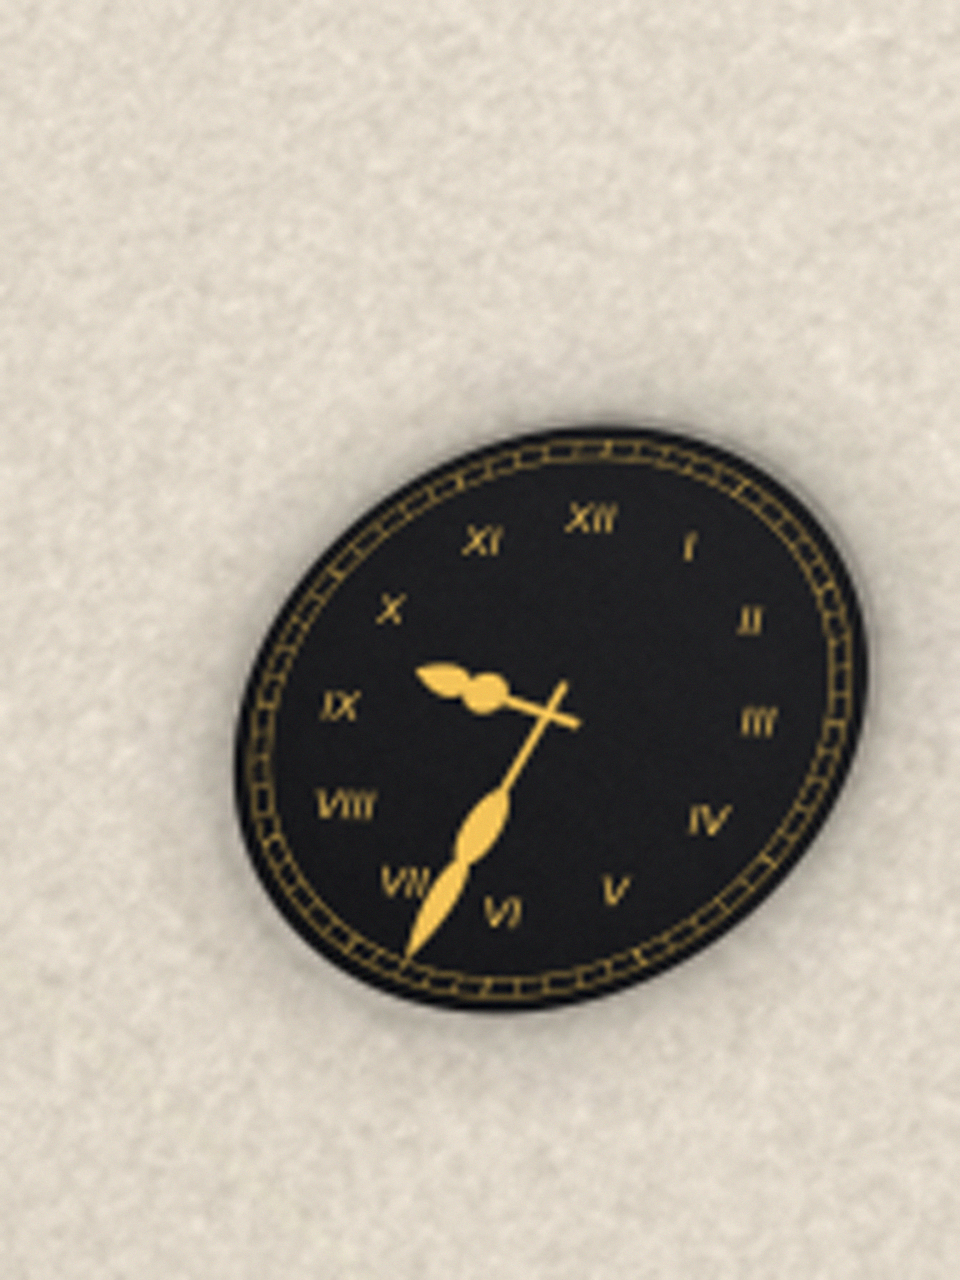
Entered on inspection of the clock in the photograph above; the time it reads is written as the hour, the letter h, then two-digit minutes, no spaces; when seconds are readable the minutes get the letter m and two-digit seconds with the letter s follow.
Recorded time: 9h33
